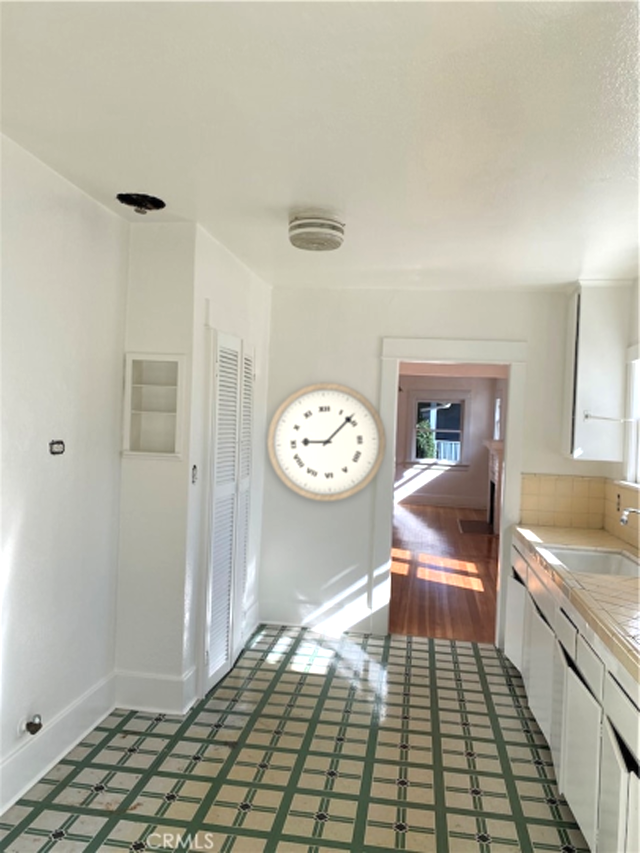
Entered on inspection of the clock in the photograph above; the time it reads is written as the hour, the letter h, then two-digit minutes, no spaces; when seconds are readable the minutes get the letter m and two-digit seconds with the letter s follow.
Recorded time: 9h08
